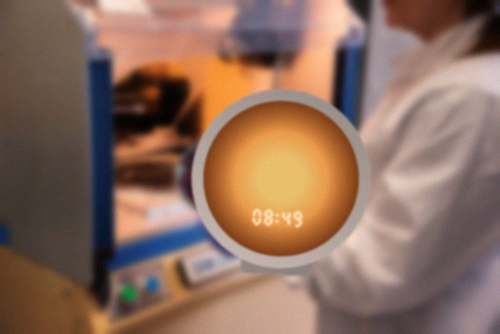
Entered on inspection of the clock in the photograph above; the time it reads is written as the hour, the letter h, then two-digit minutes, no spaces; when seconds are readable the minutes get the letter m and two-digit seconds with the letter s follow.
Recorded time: 8h49
